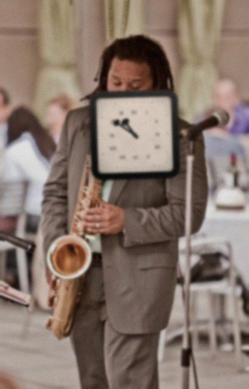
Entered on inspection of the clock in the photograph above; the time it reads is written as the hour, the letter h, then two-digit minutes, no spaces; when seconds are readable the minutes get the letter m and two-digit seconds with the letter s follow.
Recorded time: 10h51
